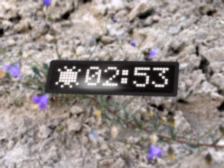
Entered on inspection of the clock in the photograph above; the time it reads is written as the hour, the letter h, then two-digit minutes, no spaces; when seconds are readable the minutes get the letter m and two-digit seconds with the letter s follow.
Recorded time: 2h53
